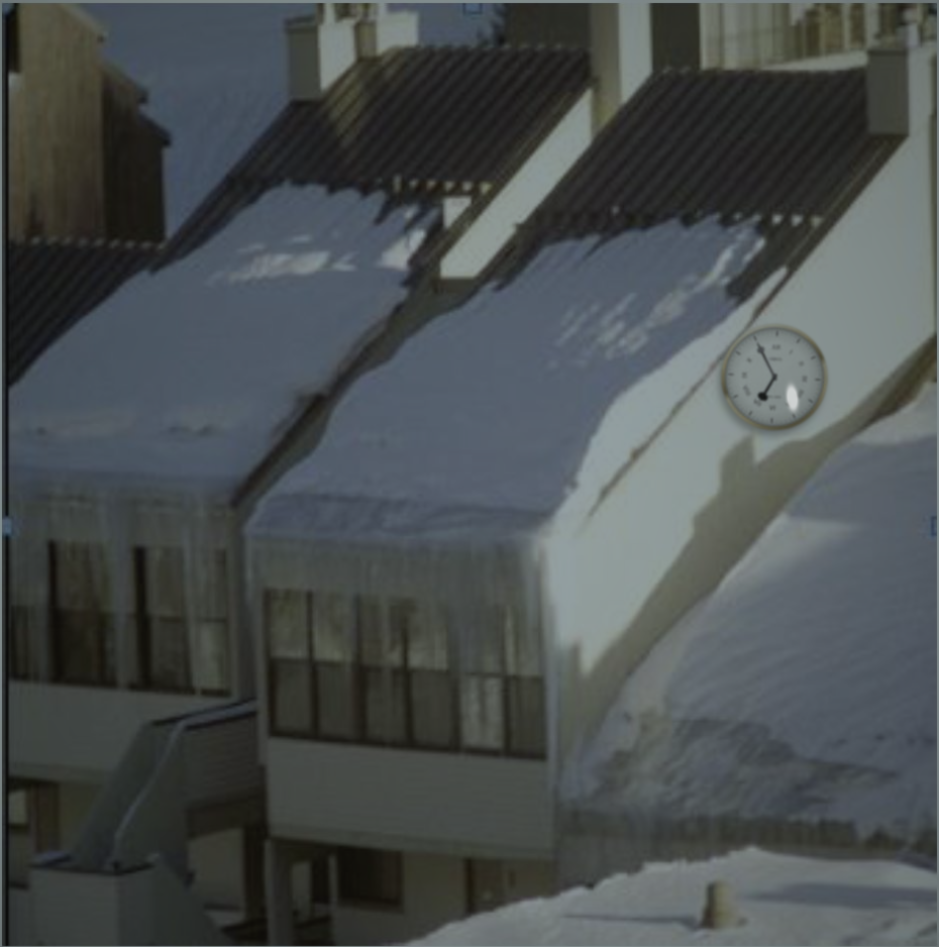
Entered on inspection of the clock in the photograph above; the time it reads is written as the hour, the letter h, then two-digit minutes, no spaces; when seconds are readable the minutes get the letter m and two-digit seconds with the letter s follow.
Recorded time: 6h55
